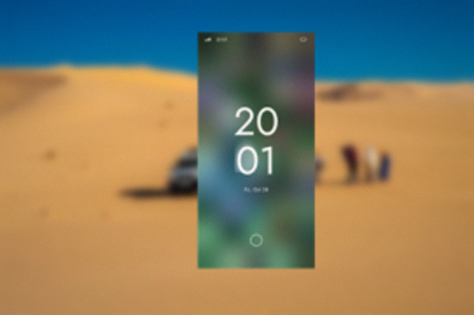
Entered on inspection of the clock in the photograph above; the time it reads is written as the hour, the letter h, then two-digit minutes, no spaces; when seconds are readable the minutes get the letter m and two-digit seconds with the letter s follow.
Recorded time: 20h01
